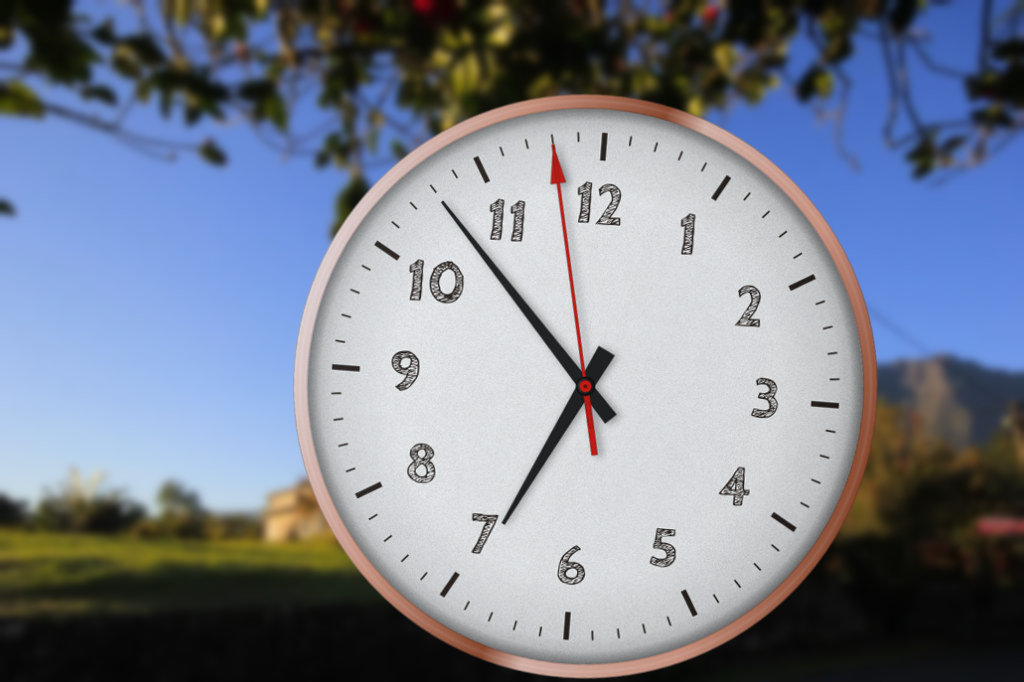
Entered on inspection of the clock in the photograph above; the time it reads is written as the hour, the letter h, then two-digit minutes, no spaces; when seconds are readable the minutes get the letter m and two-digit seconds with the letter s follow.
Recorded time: 6h52m58s
